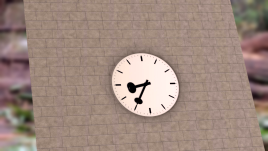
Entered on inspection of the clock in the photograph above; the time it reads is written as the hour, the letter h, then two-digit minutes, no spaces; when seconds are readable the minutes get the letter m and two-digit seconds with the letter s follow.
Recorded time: 8h35
